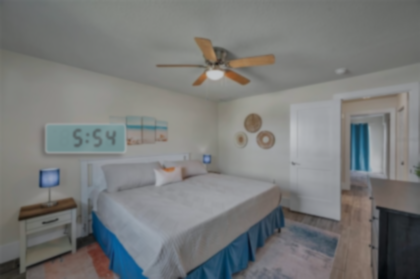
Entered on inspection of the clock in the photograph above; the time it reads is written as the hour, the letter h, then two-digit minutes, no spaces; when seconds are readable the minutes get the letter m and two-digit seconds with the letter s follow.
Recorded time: 5h54
